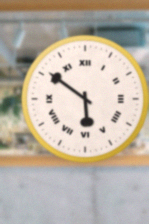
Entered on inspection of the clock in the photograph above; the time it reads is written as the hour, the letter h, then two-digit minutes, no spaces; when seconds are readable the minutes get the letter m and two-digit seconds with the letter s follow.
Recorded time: 5h51
